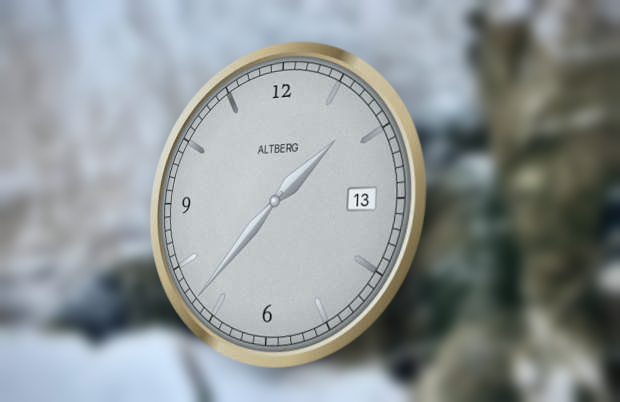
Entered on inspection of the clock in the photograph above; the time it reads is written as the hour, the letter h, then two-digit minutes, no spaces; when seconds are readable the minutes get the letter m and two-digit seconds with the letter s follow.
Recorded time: 1h37
